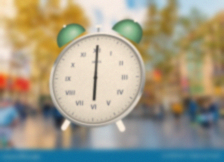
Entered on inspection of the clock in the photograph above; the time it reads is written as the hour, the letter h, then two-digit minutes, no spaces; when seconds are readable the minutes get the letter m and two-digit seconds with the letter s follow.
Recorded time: 6h00
